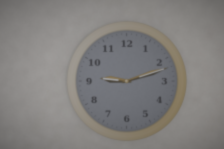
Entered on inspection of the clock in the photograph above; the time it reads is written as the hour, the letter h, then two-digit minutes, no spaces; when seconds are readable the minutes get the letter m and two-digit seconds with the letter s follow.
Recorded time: 9h12
